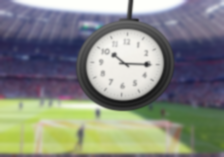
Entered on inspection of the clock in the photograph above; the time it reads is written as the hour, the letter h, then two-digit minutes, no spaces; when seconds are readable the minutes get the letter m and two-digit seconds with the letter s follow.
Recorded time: 10h15
